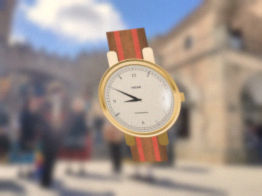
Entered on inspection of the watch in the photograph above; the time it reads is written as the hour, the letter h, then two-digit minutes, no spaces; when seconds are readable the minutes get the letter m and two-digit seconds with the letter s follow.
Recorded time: 8h50
